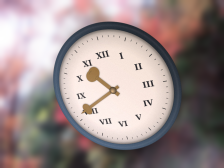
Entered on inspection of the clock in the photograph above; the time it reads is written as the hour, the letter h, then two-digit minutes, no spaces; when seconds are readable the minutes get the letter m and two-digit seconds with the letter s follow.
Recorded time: 10h41
